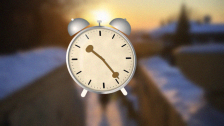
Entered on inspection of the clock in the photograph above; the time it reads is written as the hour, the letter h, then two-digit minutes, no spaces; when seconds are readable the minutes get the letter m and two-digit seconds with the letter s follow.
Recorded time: 10h24
